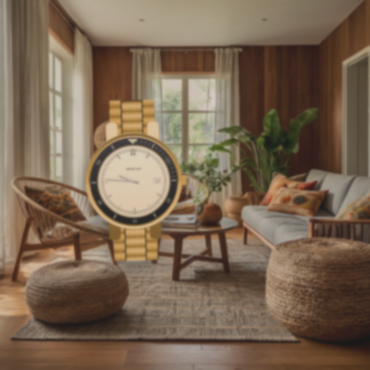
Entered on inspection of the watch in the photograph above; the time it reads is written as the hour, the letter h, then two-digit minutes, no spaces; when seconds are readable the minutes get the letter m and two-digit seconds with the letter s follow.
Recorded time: 9h46
